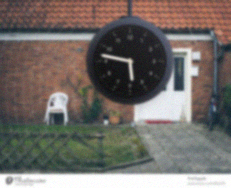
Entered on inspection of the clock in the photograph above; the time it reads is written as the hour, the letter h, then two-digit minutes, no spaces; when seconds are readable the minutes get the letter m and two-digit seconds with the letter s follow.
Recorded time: 5h47
